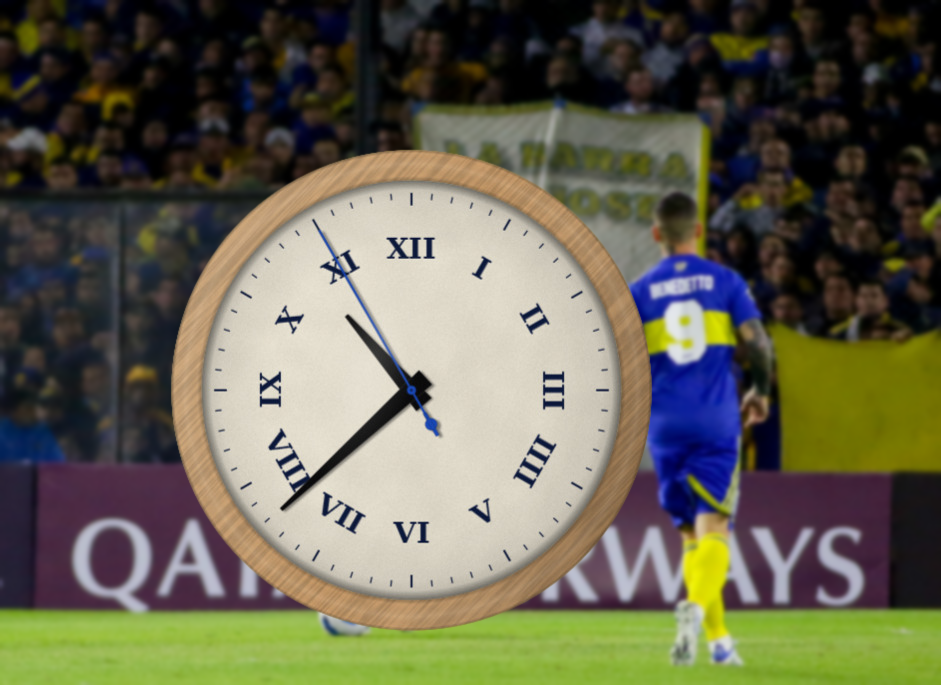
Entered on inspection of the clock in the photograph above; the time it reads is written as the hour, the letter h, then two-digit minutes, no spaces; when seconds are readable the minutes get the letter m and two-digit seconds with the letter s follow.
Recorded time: 10h37m55s
